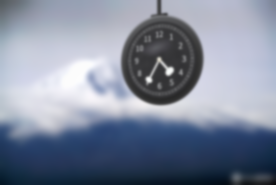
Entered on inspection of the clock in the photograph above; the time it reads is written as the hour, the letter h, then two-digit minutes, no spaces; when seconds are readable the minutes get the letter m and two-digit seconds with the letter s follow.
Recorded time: 4h35
